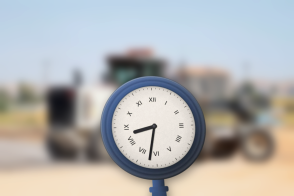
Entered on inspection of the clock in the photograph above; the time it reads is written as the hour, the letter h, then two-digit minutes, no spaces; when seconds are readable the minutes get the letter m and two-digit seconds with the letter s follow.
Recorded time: 8h32
